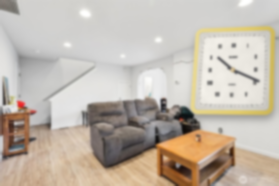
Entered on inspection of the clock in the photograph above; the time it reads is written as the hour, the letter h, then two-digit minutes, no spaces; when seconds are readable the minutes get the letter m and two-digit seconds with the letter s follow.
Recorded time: 10h19
